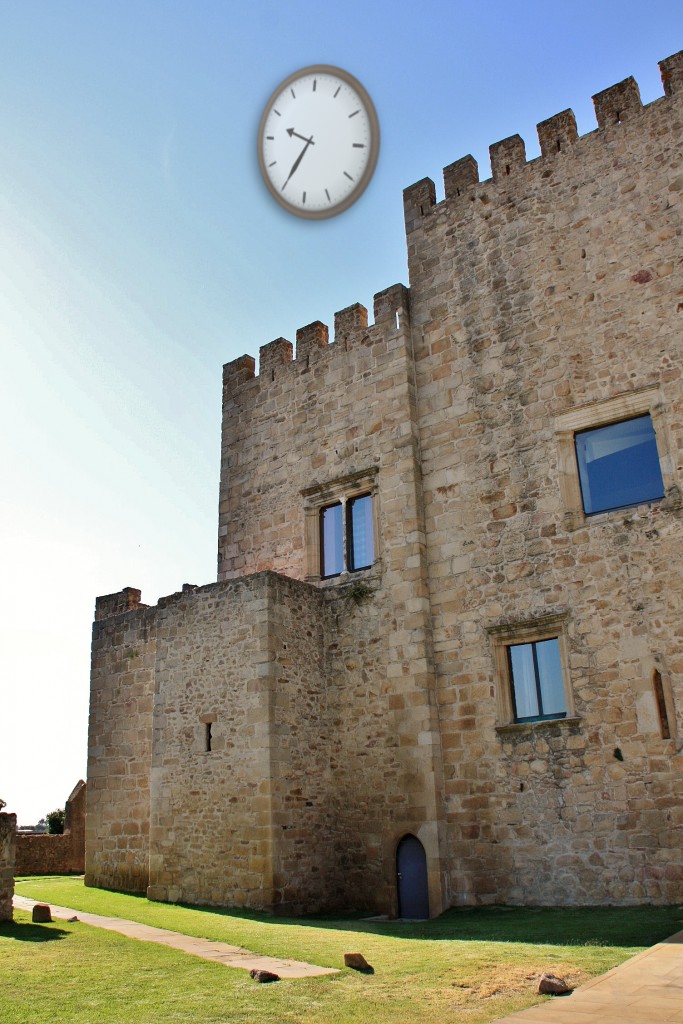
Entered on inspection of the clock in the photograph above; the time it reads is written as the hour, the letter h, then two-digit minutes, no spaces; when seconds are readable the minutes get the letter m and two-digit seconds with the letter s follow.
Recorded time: 9h35
